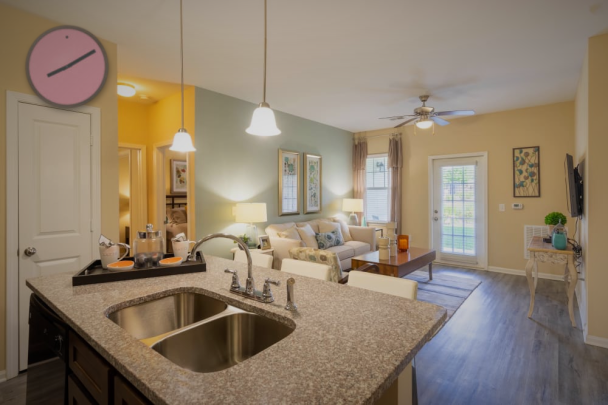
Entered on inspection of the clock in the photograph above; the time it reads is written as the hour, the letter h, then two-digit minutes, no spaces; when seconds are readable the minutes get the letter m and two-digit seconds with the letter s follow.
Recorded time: 8h10
